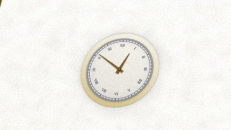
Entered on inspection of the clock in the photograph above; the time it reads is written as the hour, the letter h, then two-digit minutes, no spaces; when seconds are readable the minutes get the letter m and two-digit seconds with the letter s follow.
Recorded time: 12h51
